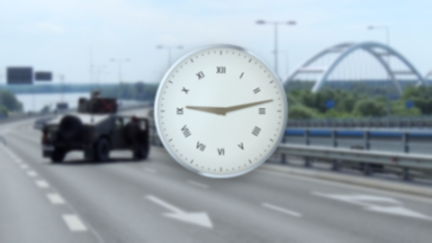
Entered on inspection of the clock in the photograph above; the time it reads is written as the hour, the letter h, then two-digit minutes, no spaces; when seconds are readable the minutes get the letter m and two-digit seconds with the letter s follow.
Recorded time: 9h13
